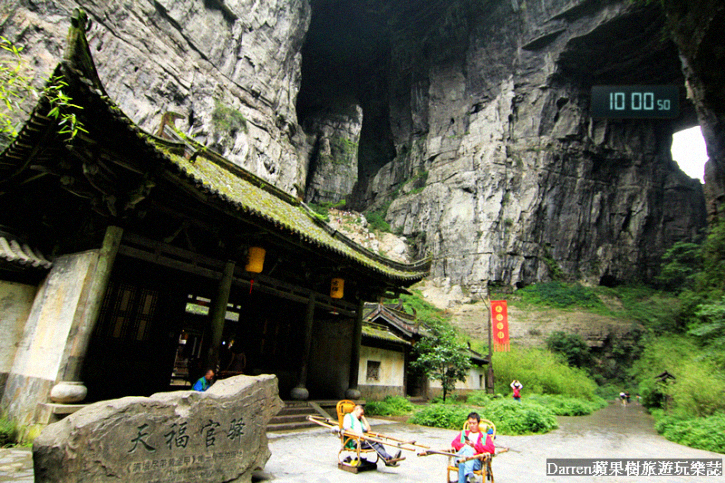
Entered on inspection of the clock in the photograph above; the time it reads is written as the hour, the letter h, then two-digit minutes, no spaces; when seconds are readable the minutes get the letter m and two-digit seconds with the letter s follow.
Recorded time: 10h00m50s
